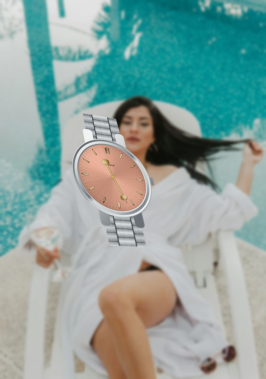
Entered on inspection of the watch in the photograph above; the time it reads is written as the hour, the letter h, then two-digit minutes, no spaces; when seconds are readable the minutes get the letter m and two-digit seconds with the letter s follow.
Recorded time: 11h27
